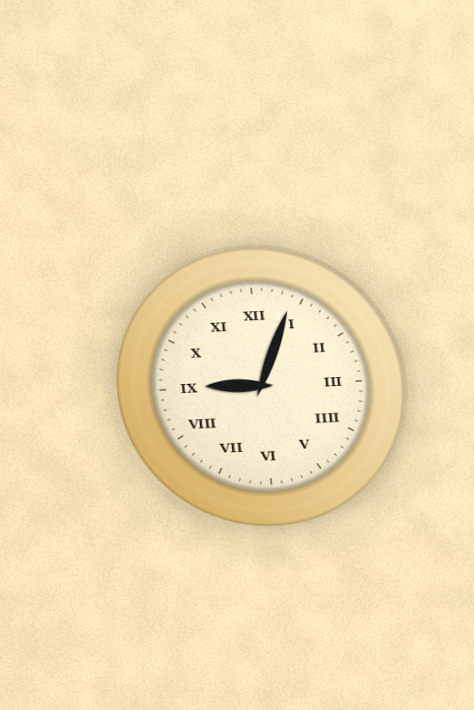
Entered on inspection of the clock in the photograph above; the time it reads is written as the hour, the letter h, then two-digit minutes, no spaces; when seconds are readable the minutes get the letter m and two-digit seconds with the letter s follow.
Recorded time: 9h04
